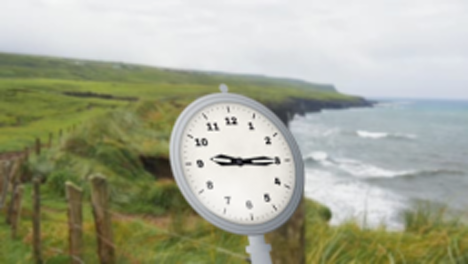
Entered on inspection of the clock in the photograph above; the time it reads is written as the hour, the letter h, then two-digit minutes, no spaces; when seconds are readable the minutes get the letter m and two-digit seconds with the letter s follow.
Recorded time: 9h15
